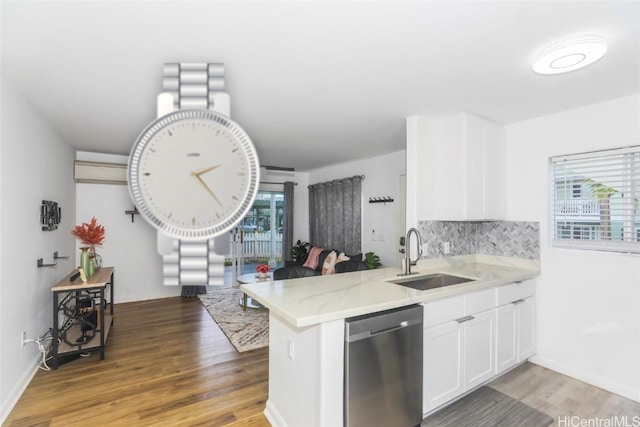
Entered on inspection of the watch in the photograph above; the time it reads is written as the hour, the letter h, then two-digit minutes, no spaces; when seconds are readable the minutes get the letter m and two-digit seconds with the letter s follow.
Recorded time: 2h23
